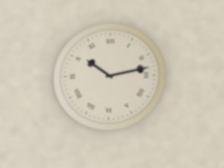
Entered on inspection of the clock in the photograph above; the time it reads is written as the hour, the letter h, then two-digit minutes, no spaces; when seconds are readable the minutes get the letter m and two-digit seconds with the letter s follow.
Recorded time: 10h13
